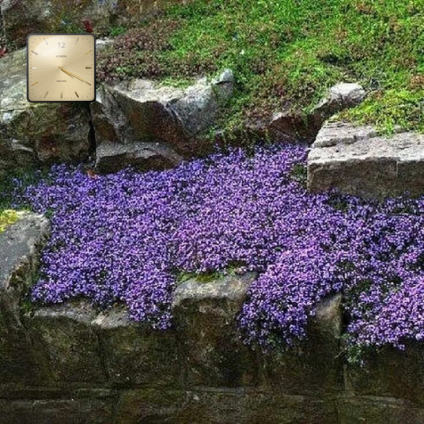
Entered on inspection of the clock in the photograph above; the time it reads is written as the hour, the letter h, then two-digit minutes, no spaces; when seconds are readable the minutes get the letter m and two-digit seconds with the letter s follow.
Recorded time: 4h20
